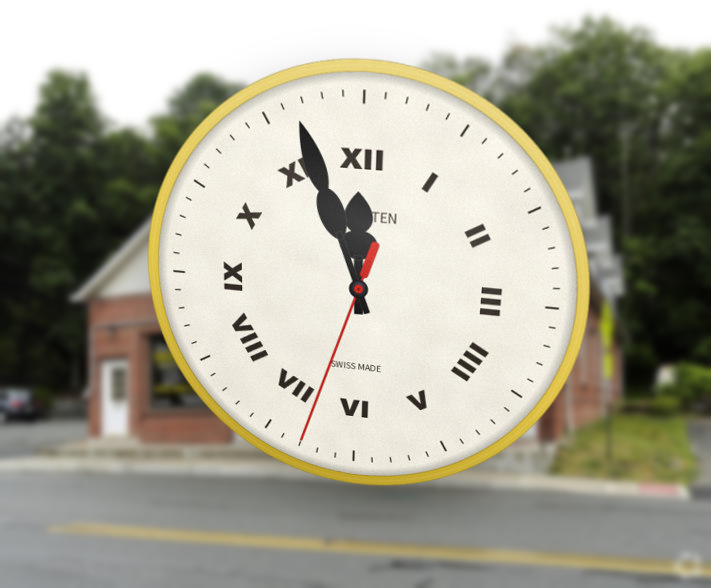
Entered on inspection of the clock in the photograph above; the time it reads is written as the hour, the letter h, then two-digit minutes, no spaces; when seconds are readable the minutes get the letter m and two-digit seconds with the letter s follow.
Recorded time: 11h56m33s
